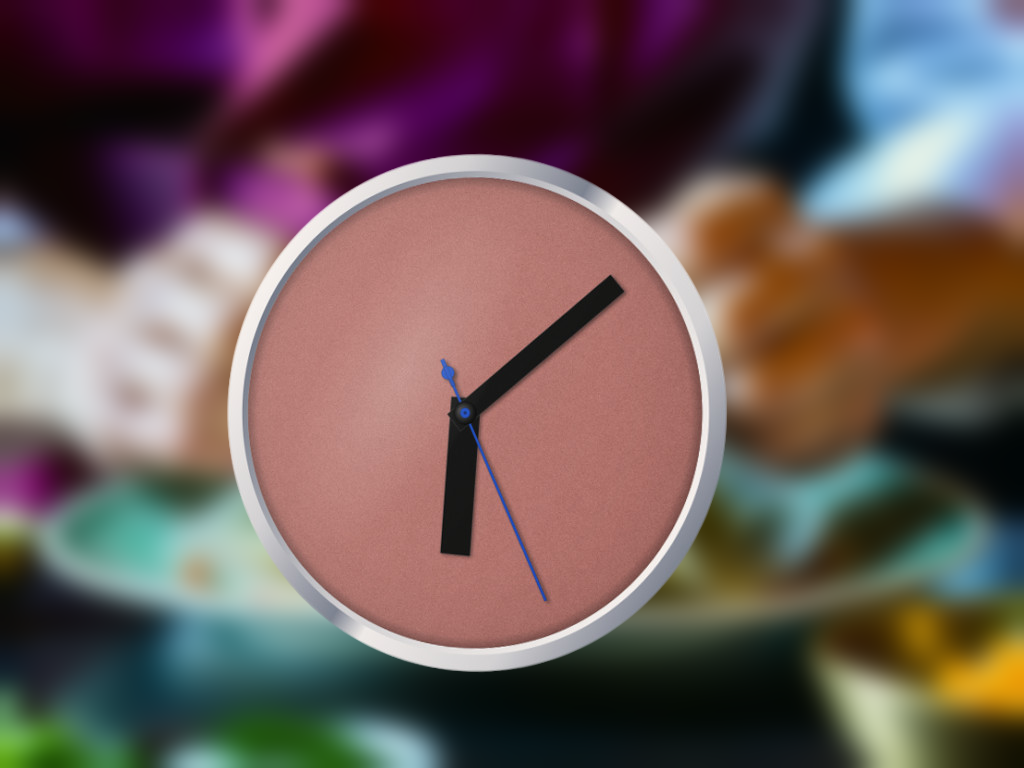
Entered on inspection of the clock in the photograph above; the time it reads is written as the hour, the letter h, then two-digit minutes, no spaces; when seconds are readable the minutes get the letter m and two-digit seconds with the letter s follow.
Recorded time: 6h08m26s
